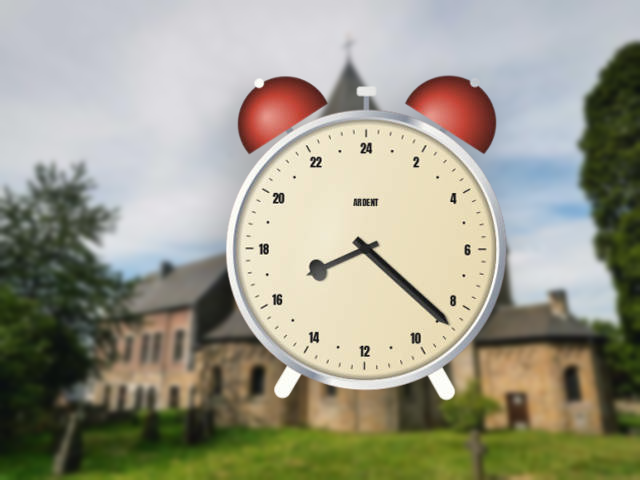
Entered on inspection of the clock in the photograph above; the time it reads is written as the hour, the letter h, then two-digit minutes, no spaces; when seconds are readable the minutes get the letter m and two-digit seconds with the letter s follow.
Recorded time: 16h22
